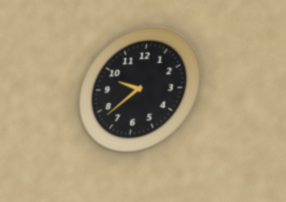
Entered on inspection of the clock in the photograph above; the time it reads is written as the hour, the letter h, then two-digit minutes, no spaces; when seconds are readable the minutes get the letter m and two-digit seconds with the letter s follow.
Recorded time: 9h38
